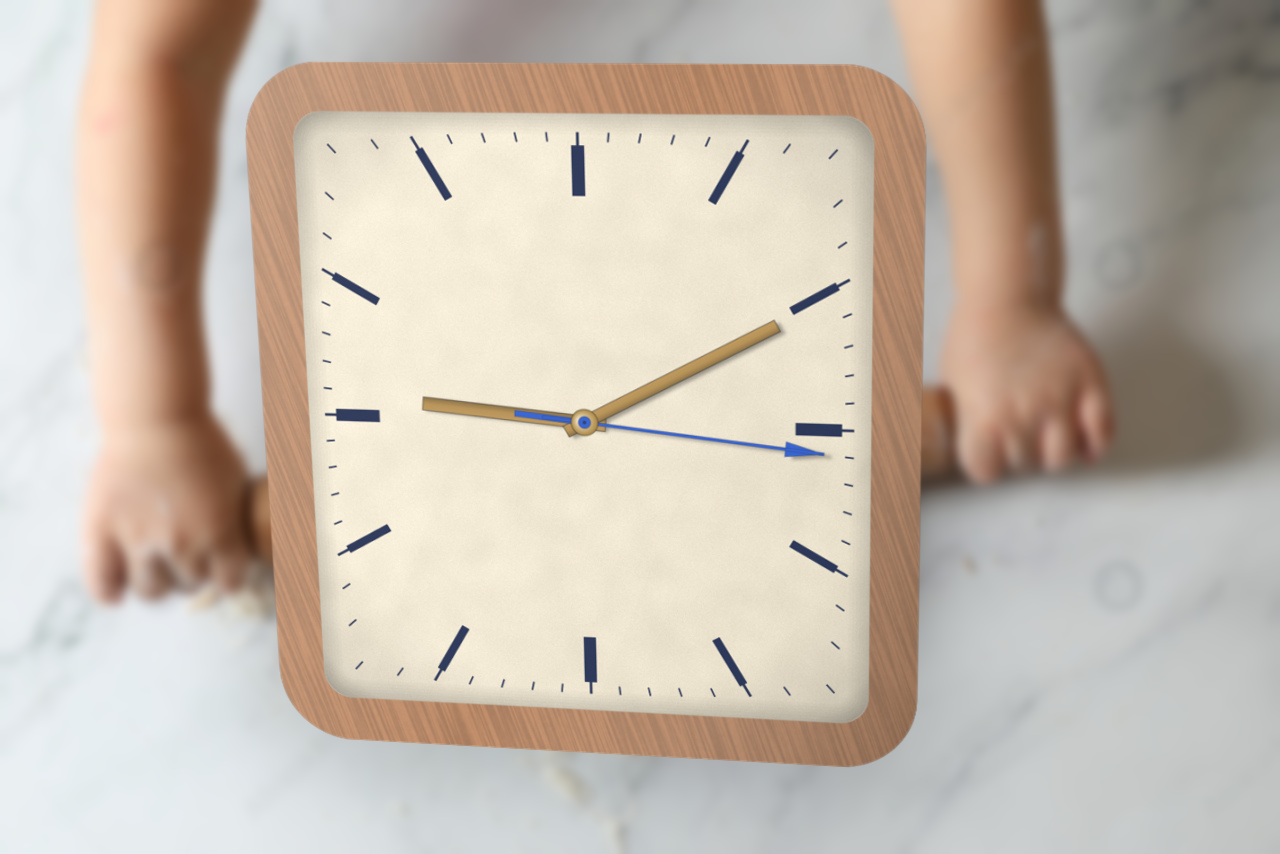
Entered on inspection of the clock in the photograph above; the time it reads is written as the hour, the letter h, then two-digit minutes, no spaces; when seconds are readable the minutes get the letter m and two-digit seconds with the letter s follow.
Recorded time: 9h10m16s
